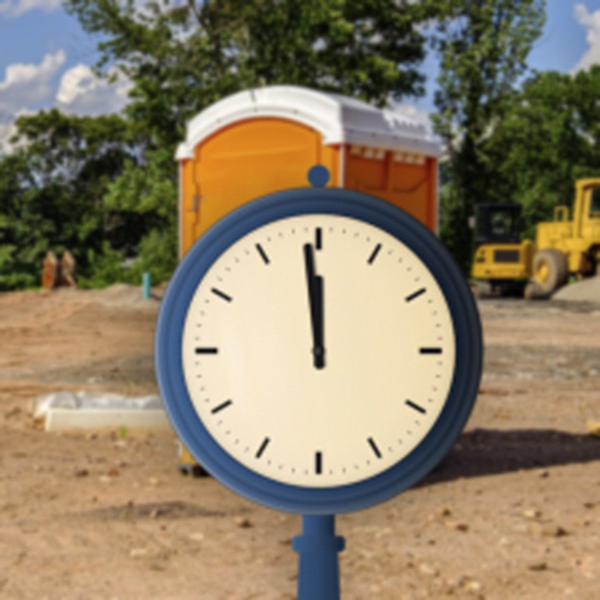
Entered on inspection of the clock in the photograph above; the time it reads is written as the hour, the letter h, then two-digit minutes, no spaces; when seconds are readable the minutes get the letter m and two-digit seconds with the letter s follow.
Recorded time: 11h59
